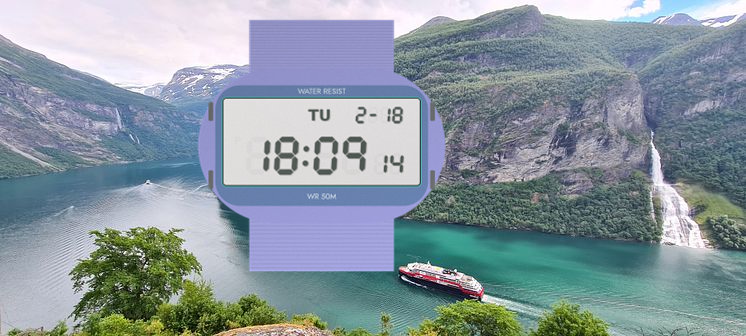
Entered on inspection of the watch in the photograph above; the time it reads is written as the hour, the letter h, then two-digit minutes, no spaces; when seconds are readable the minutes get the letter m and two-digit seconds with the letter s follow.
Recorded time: 18h09m14s
